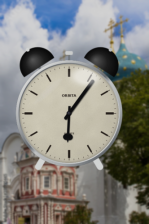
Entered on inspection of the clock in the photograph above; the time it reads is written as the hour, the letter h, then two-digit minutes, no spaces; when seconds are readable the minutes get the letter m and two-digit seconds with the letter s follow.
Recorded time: 6h06
